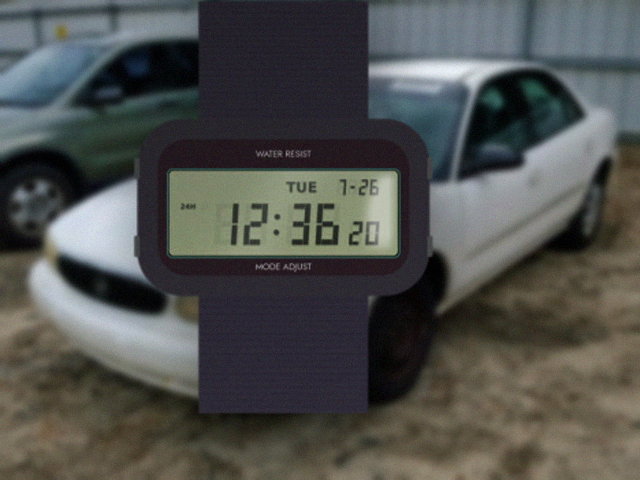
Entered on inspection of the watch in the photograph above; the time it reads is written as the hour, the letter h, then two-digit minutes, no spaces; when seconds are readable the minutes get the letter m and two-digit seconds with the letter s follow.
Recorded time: 12h36m20s
